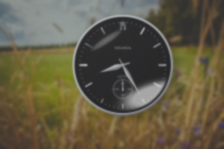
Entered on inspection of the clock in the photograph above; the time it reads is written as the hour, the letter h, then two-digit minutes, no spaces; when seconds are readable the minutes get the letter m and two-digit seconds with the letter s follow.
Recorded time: 8h25
